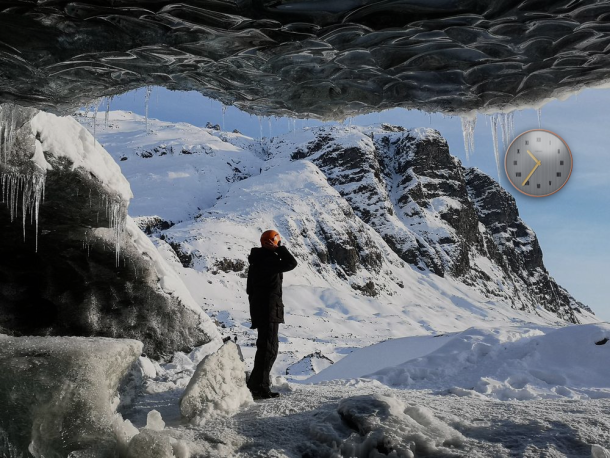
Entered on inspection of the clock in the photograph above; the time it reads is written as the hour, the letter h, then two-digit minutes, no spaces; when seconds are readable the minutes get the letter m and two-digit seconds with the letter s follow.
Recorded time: 10h36
